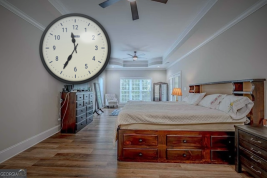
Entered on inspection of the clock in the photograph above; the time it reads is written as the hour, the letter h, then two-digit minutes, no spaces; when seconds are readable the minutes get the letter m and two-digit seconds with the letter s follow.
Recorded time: 11h35
